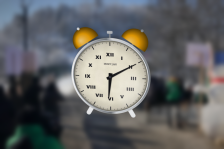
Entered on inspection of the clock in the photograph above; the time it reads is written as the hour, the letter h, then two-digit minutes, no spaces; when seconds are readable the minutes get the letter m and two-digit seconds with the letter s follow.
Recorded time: 6h10
